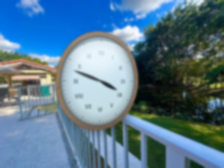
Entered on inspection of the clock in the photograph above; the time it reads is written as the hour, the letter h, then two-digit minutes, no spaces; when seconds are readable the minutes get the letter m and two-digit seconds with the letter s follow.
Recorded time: 3h48
